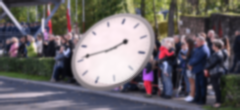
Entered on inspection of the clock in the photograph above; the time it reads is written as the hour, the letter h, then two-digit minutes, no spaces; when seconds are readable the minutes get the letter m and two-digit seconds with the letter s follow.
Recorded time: 1h41
